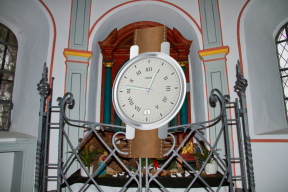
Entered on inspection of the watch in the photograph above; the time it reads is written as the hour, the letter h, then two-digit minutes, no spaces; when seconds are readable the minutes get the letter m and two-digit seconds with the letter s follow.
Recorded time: 12h47
